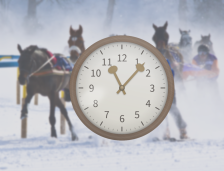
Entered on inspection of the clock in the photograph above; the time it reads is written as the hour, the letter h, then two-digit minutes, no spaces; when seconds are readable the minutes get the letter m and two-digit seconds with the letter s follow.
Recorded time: 11h07
